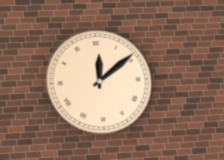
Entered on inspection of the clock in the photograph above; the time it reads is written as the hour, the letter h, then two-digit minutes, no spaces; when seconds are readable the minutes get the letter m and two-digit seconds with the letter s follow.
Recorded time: 12h09
